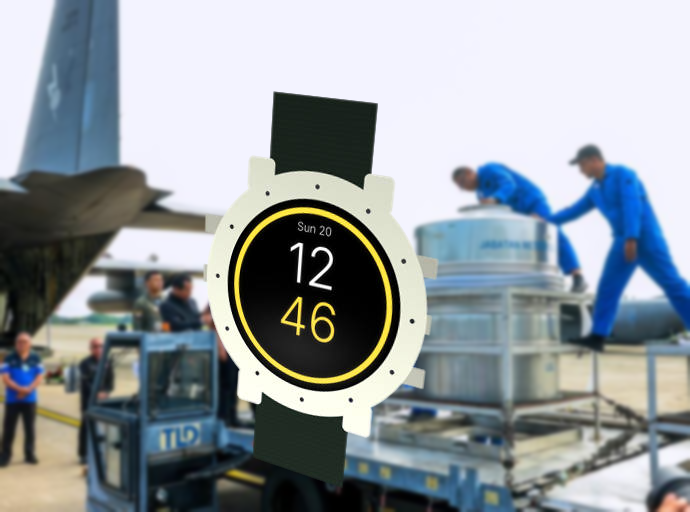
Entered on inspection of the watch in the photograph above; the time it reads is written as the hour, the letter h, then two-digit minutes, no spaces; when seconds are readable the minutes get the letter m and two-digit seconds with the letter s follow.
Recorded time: 12h46
